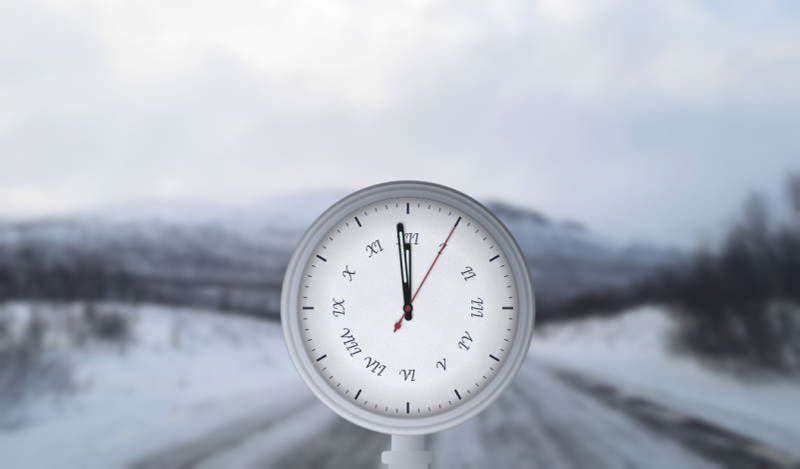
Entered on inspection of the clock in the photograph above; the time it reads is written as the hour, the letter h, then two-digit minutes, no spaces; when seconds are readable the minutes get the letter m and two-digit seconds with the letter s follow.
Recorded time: 11h59m05s
